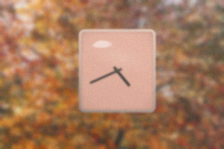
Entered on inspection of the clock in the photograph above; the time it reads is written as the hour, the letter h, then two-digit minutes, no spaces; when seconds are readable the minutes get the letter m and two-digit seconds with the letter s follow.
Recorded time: 4h41
